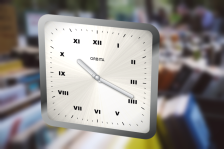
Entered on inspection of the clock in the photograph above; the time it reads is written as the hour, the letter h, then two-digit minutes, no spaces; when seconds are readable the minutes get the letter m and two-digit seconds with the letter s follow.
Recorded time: 10h19
